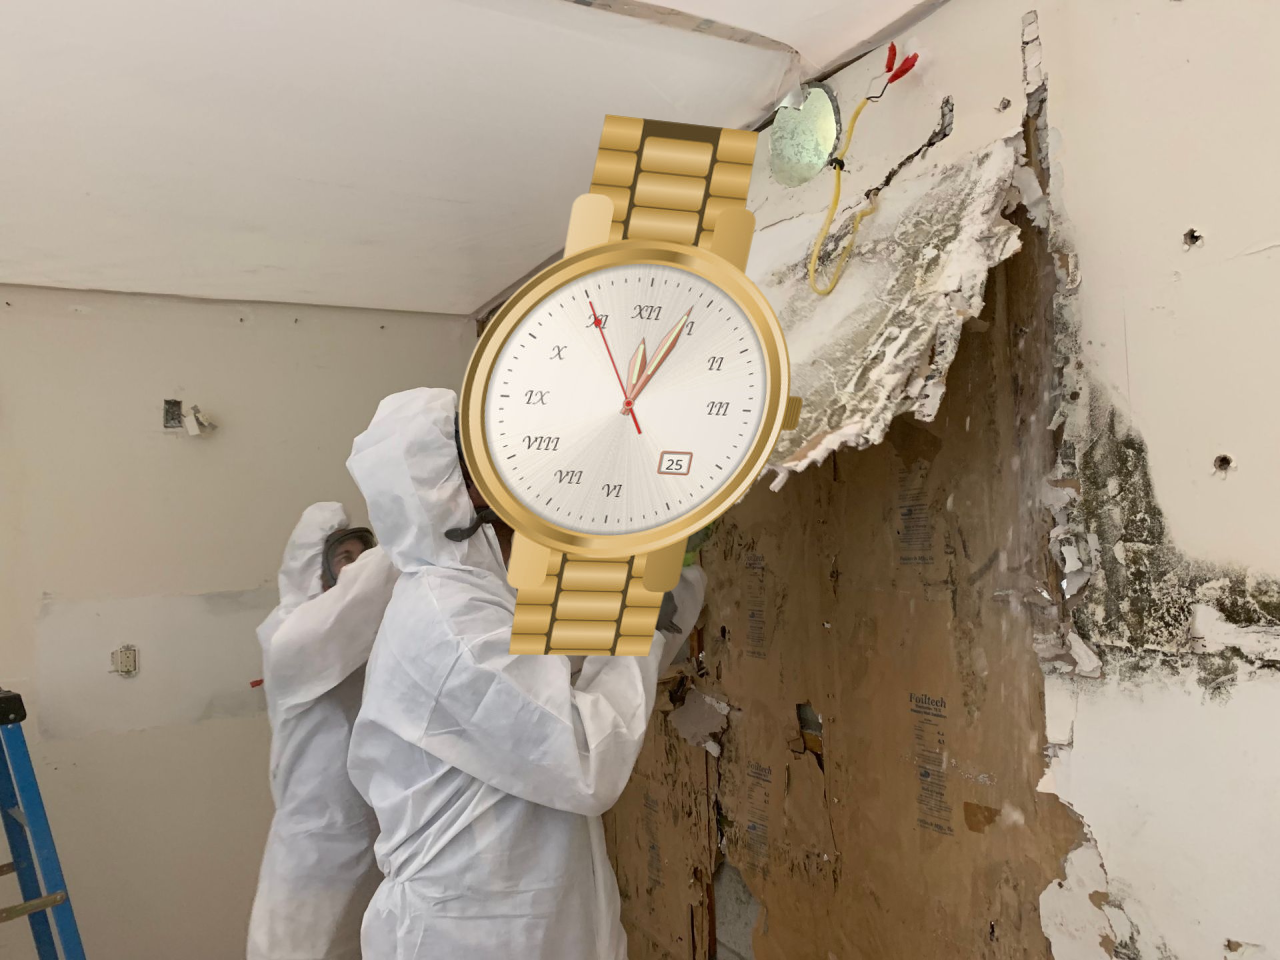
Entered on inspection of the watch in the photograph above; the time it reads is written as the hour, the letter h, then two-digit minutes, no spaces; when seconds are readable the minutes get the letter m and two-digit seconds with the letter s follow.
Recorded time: 12h03m55s
